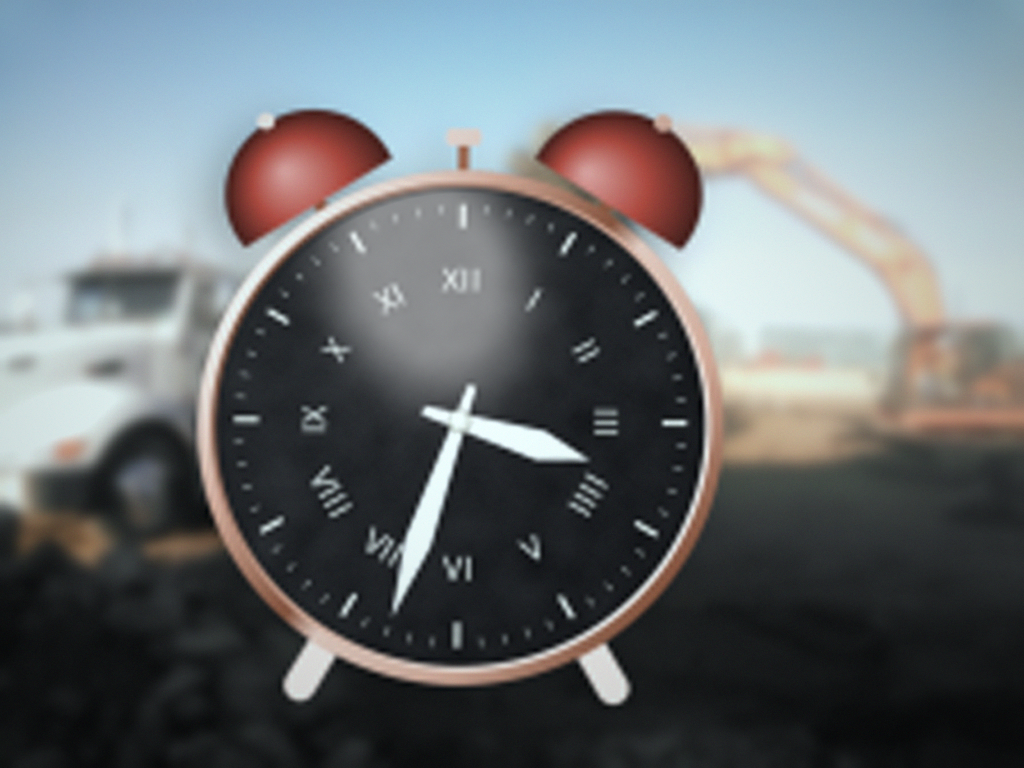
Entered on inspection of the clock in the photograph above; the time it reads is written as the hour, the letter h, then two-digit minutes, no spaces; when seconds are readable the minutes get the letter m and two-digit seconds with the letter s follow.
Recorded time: 3h33
